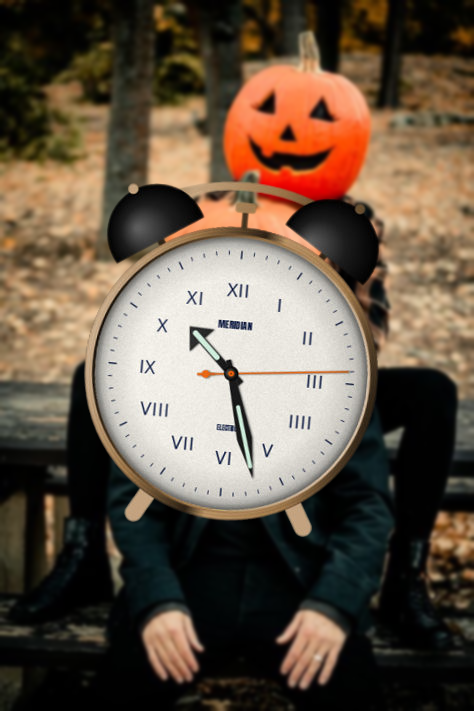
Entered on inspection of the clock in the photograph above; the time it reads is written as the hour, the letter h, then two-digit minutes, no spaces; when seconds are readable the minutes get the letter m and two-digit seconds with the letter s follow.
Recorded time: 10h27m14s
